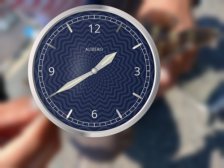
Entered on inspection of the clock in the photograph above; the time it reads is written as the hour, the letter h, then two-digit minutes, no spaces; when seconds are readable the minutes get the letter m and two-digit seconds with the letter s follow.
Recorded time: 1h40
